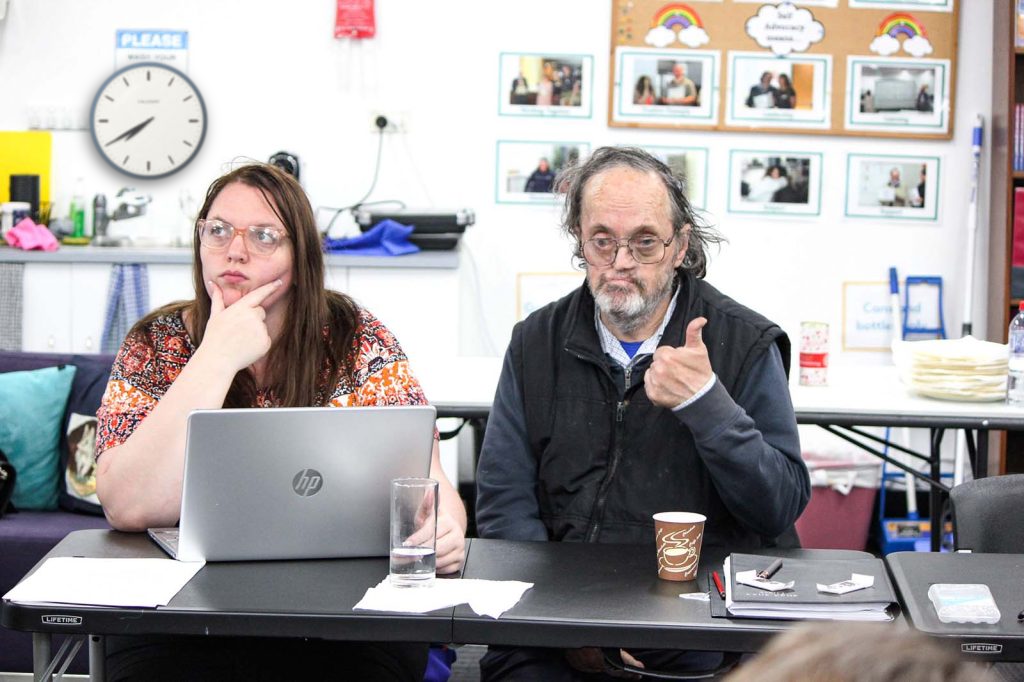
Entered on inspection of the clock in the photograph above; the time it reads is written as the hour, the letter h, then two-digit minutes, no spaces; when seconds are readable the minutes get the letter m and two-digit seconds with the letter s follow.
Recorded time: 7h40
